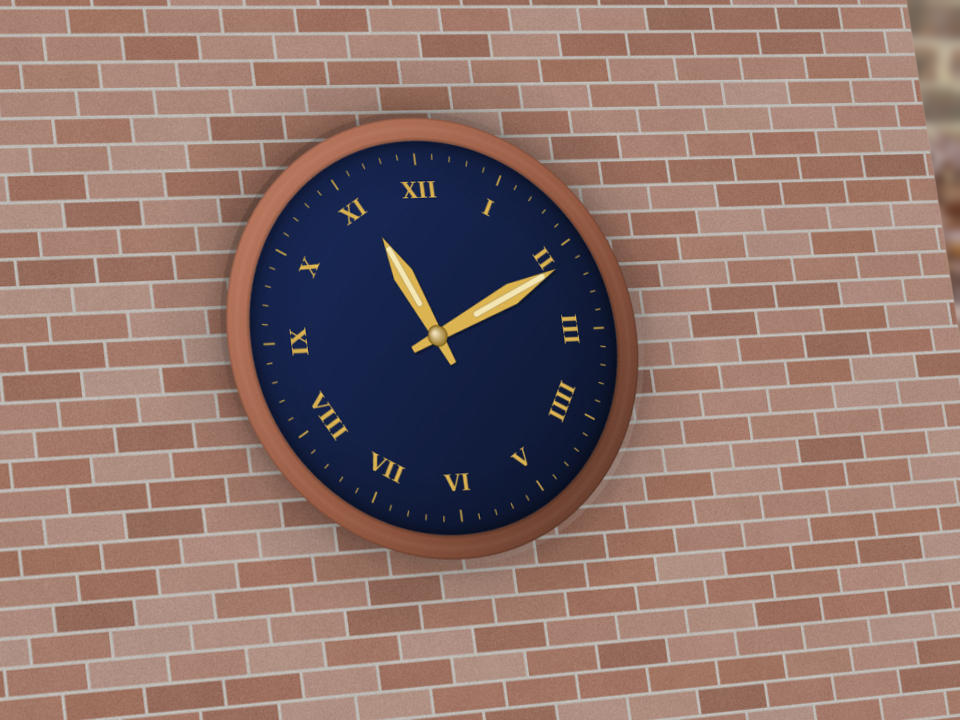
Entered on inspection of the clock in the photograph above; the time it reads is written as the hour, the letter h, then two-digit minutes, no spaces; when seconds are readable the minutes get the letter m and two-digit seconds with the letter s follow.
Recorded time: 11h11
